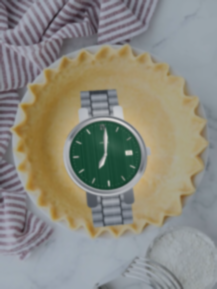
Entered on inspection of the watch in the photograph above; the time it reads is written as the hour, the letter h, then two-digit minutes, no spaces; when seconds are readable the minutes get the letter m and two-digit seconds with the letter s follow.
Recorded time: 7h01
